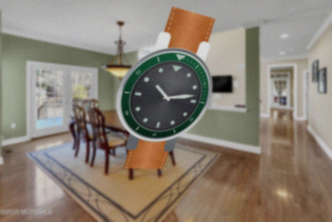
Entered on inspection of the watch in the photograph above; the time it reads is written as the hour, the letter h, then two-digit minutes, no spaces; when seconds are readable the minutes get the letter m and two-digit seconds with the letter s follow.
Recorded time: 10h13
